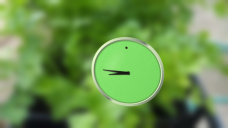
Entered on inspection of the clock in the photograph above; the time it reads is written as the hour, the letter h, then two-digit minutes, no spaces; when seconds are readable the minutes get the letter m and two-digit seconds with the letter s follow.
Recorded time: 8h46
